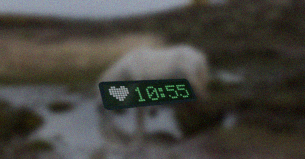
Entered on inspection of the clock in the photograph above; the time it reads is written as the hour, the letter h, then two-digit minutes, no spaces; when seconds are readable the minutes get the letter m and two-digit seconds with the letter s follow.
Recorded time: 10h55
